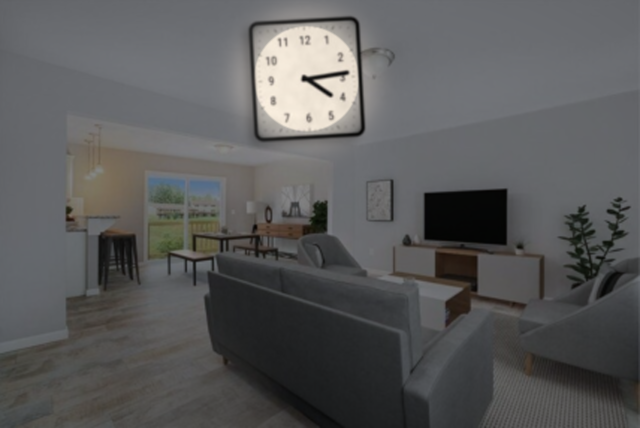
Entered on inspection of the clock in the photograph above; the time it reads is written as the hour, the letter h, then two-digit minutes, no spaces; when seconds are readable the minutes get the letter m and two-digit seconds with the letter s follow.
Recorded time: 4h14
